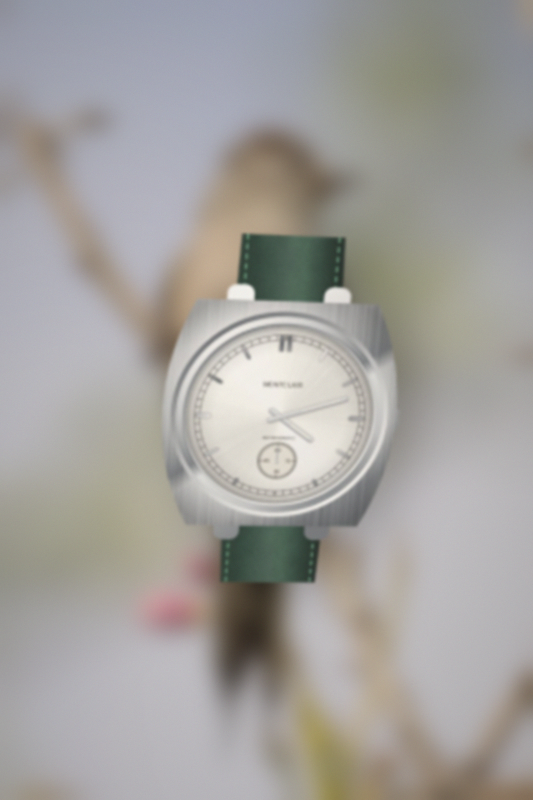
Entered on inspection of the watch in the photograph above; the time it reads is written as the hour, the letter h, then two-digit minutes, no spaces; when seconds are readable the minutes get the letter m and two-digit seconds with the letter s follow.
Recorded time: 4h12
